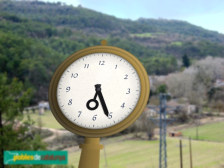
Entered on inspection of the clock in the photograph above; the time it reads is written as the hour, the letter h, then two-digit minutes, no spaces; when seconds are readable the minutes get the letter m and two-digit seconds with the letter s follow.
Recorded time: 6h26
